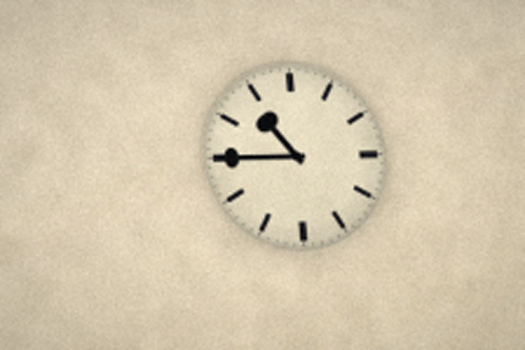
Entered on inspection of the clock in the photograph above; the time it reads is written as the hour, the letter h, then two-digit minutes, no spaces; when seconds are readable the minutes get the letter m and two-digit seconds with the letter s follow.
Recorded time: 10h45
